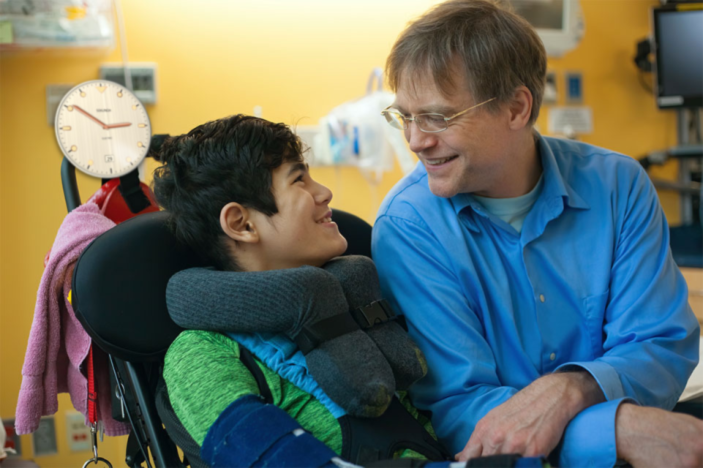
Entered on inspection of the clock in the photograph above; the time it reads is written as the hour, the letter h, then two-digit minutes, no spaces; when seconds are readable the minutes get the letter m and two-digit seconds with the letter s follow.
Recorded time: 2h51
